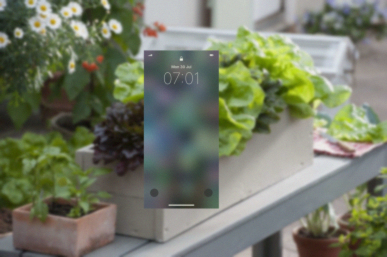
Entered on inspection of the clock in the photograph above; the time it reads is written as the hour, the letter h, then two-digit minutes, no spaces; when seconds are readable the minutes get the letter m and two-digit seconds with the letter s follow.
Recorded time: 7h01
